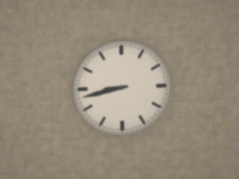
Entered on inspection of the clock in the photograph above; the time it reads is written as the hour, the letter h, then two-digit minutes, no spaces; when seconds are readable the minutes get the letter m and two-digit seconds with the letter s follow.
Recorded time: 8h43
